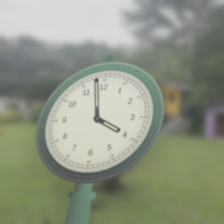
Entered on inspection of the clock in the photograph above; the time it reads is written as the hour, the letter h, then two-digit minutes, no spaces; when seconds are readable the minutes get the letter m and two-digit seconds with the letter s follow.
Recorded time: 3h58
